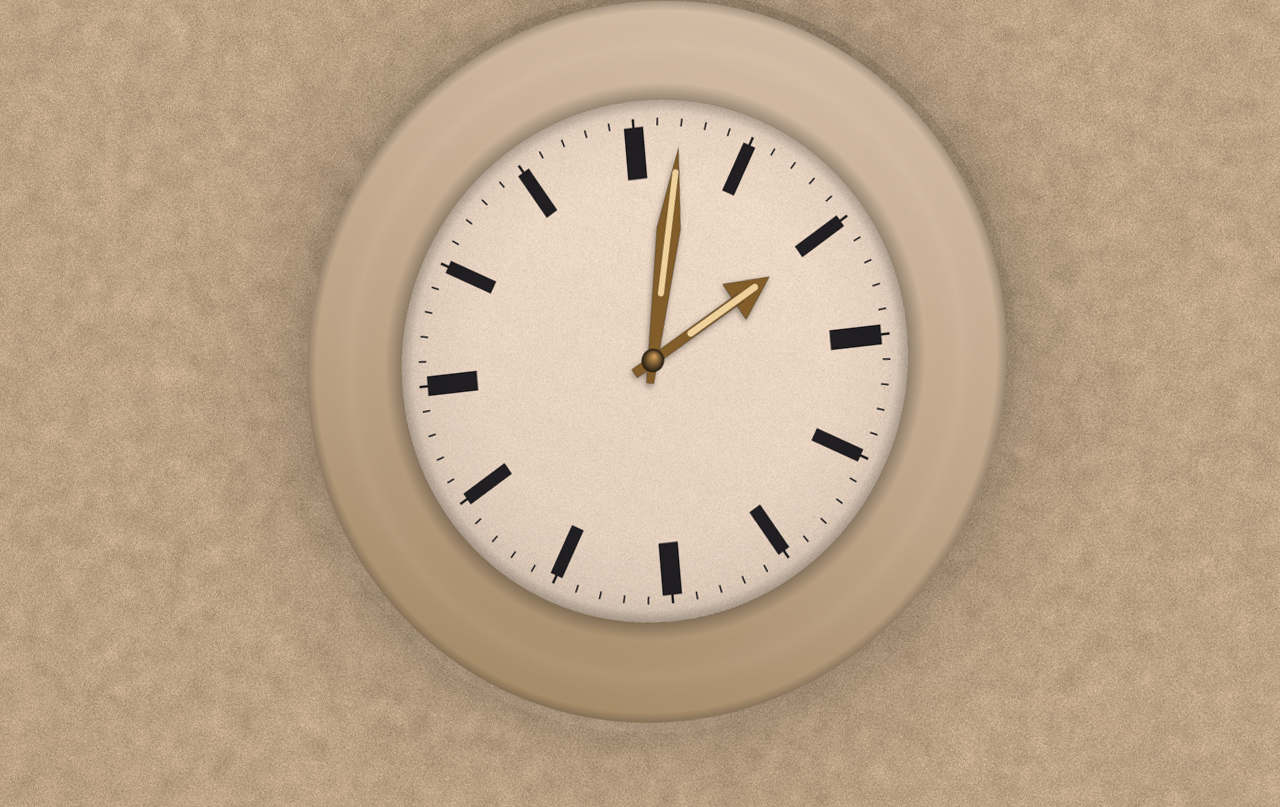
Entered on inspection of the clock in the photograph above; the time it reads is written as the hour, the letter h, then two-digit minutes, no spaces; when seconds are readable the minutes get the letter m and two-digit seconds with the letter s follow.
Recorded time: 2h02
